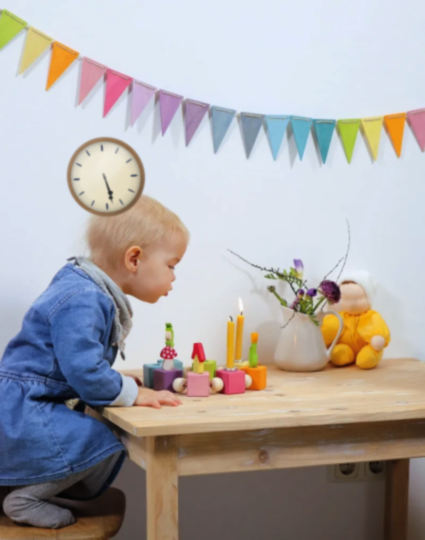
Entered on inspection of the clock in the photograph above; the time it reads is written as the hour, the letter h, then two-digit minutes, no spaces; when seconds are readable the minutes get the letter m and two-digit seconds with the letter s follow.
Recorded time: 5h28
